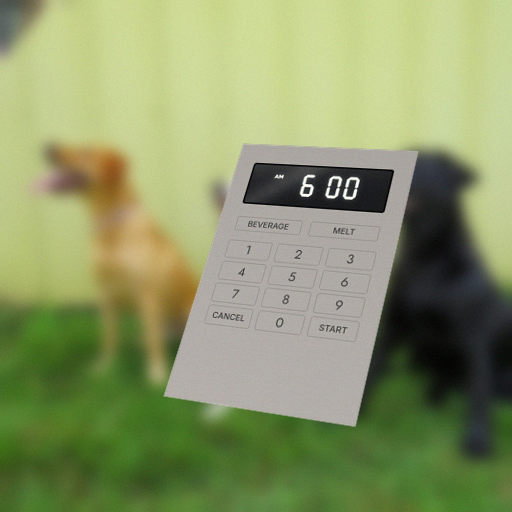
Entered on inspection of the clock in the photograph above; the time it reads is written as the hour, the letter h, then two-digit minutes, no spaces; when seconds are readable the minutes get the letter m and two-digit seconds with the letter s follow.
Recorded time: 6h00
